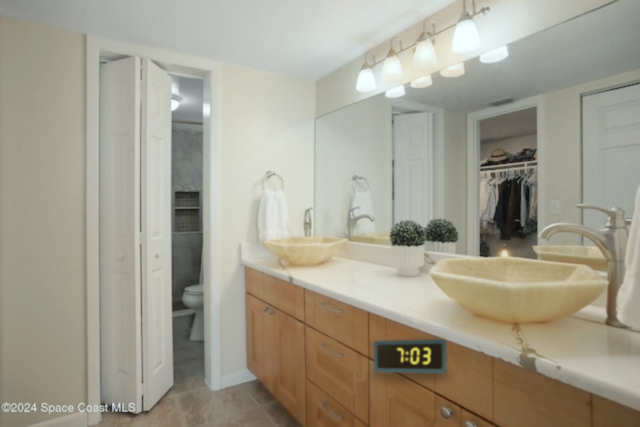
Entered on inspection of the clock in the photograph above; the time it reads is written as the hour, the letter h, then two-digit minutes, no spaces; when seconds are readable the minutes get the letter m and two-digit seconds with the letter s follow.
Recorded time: 7h03
